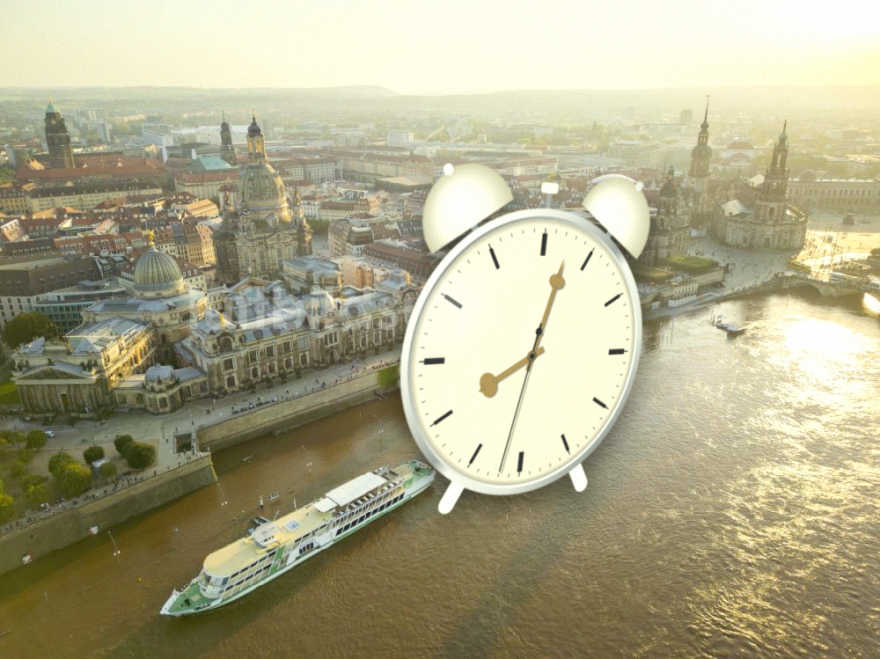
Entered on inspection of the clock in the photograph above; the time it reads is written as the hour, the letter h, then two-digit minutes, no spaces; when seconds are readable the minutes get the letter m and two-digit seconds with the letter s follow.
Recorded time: 8h02m32s
